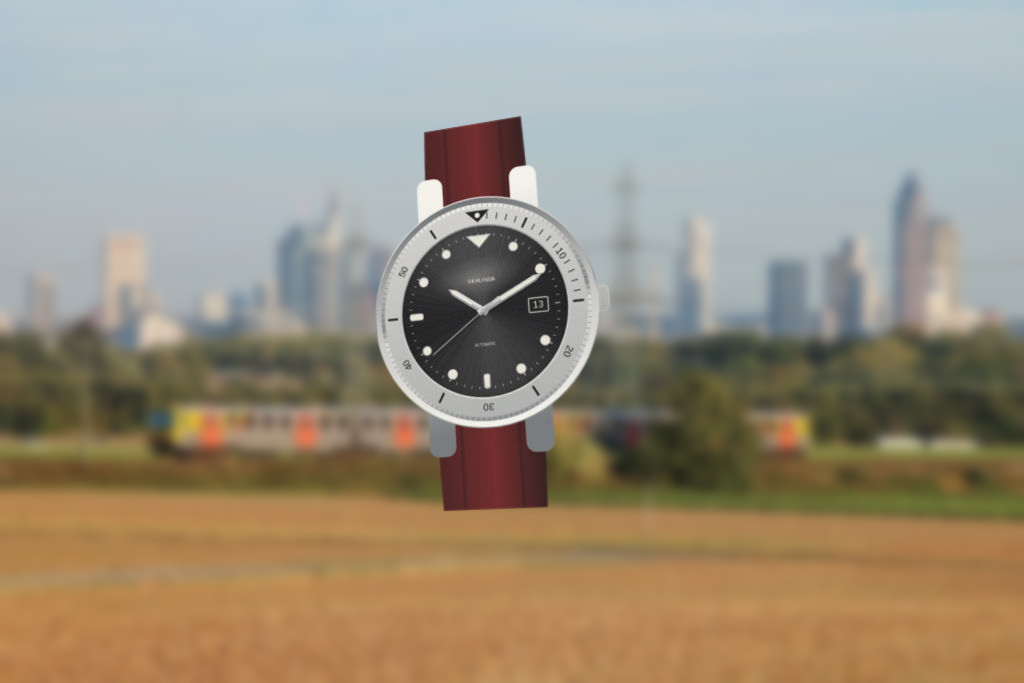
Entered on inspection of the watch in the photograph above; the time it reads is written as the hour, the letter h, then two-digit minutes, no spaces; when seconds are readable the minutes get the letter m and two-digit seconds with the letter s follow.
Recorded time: 10h10m39s
